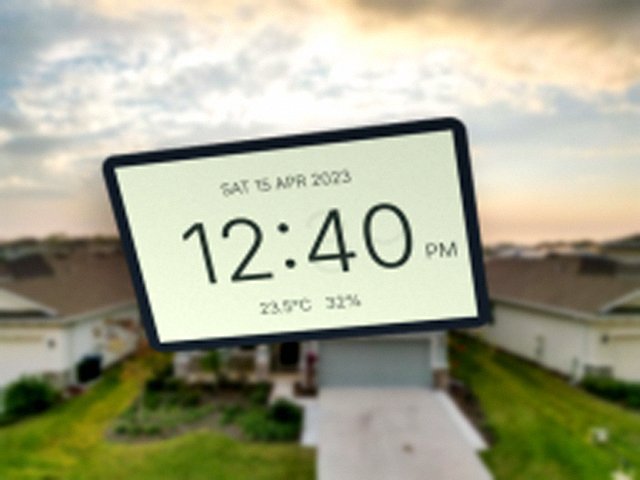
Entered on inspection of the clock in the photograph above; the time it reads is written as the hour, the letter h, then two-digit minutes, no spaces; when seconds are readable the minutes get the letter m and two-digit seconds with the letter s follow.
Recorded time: 12h40
